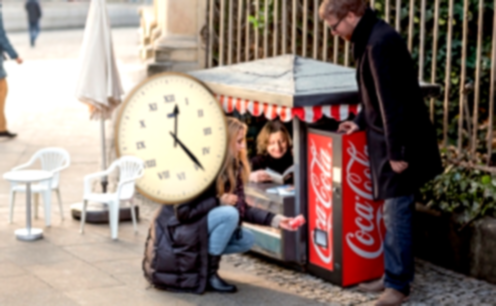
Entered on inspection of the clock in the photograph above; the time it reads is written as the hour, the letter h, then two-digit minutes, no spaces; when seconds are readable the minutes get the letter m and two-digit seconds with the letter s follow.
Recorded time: 12h24
